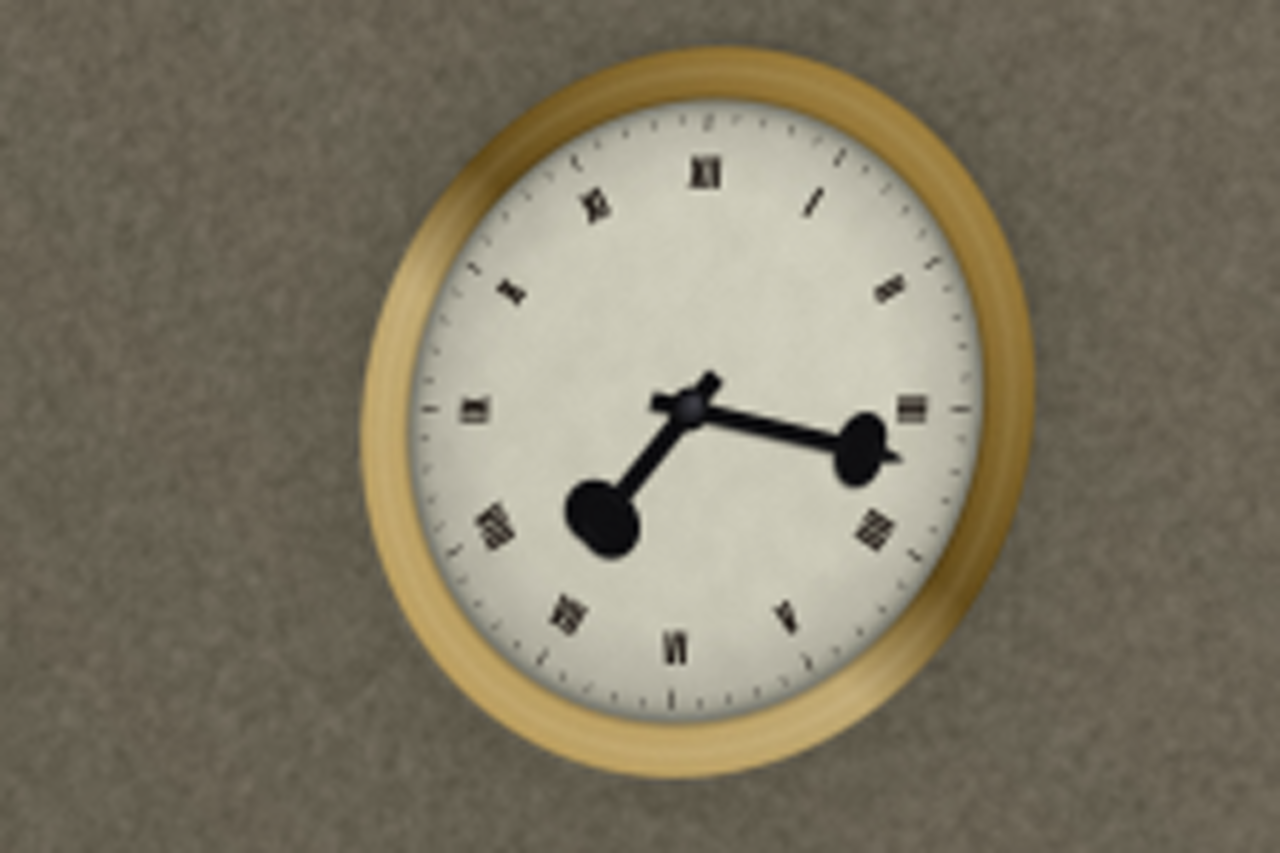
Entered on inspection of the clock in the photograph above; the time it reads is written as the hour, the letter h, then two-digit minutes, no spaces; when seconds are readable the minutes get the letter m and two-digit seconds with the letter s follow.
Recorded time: 7h17
